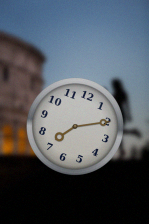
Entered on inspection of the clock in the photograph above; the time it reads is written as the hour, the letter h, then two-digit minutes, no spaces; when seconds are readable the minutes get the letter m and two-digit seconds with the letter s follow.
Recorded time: 7h10
